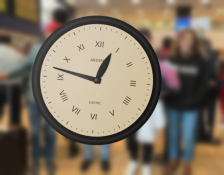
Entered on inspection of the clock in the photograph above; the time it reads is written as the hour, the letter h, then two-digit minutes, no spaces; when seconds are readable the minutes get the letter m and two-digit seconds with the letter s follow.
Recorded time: 12h47
